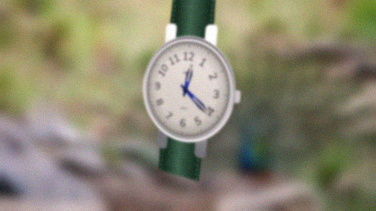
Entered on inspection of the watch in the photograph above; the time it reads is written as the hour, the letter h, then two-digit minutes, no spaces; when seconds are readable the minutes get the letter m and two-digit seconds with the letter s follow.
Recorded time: 12h21
